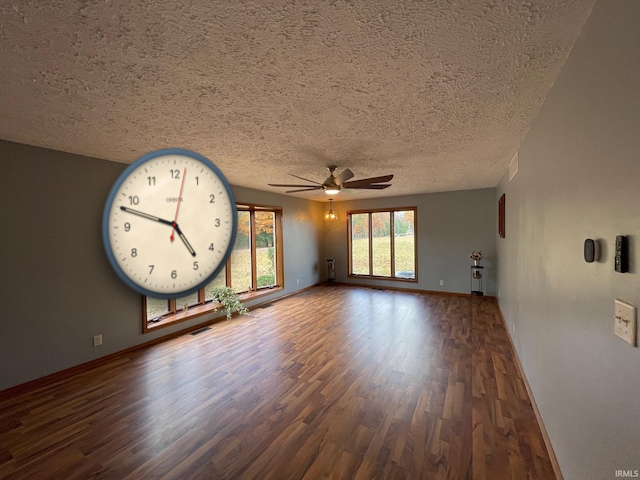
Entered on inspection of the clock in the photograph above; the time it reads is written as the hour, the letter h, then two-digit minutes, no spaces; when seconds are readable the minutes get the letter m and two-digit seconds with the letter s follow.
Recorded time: 4h48m02s
